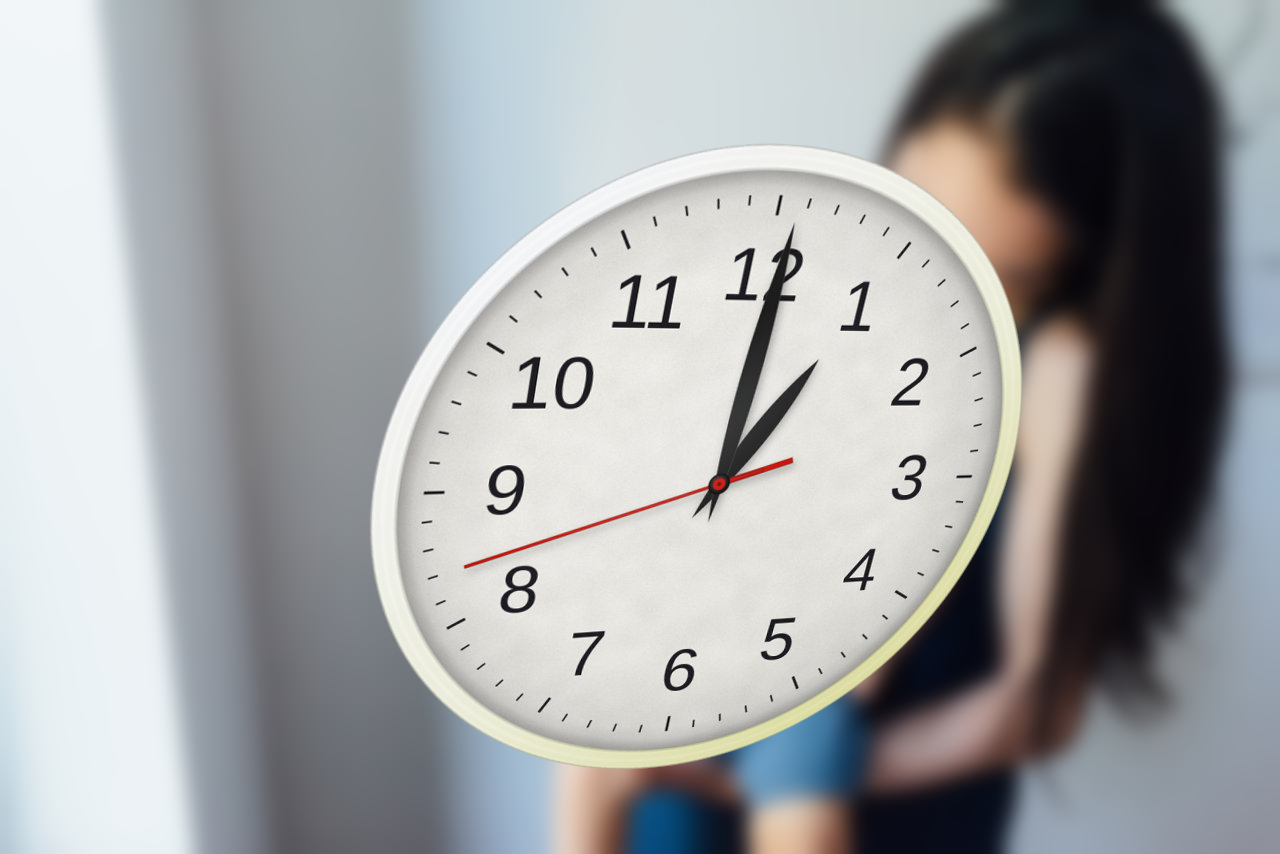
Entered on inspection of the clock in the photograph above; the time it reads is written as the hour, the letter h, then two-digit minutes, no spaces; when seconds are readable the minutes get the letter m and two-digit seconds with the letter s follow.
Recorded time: 1h00m42s
